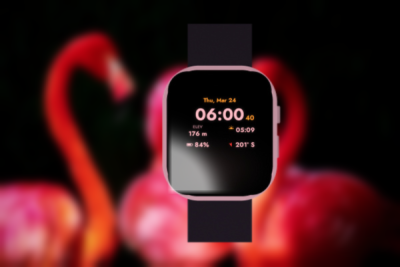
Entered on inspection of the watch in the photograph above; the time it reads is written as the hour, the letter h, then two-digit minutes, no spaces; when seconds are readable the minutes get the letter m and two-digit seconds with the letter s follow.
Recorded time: 6h00
